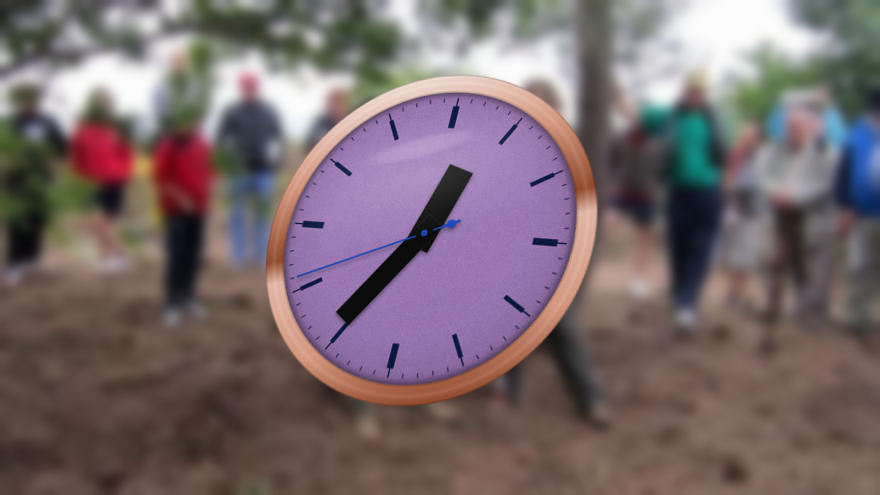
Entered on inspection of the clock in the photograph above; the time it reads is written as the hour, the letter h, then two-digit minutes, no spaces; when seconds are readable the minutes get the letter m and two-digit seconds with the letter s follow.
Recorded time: 12h35m41s
